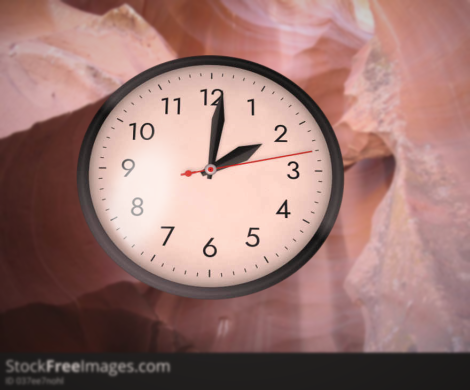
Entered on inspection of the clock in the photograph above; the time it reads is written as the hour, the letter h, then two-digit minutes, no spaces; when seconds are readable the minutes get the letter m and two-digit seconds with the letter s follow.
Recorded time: 2h01m13s
